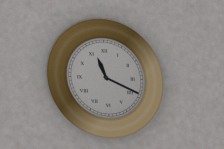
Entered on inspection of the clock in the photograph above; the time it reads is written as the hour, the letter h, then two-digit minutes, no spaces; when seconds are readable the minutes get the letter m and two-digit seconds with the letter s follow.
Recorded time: 11h19
